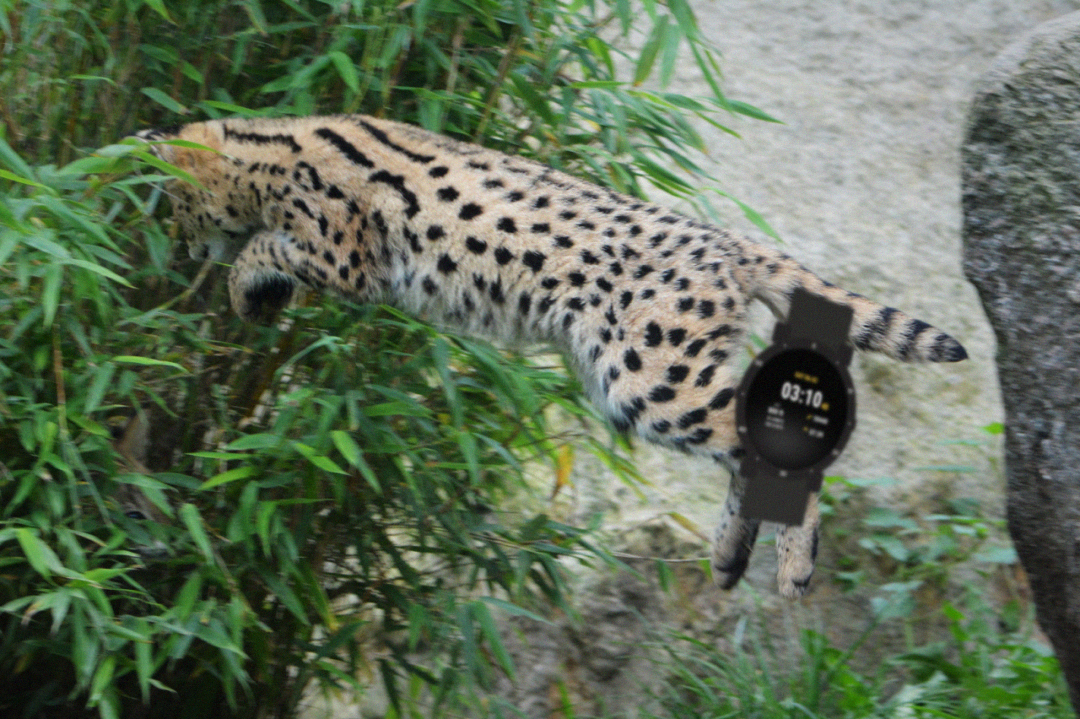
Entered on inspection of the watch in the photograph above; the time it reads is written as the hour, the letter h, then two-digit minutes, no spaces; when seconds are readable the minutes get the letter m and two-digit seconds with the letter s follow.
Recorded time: 3h10
